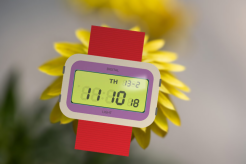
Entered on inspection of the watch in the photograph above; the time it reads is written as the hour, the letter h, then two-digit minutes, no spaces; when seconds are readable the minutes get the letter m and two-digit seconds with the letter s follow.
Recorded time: 11h10m18s
